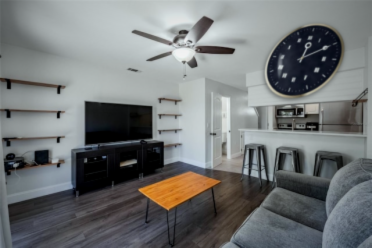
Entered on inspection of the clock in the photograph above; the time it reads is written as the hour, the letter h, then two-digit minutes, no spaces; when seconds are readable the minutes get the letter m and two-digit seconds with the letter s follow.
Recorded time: 12h10
